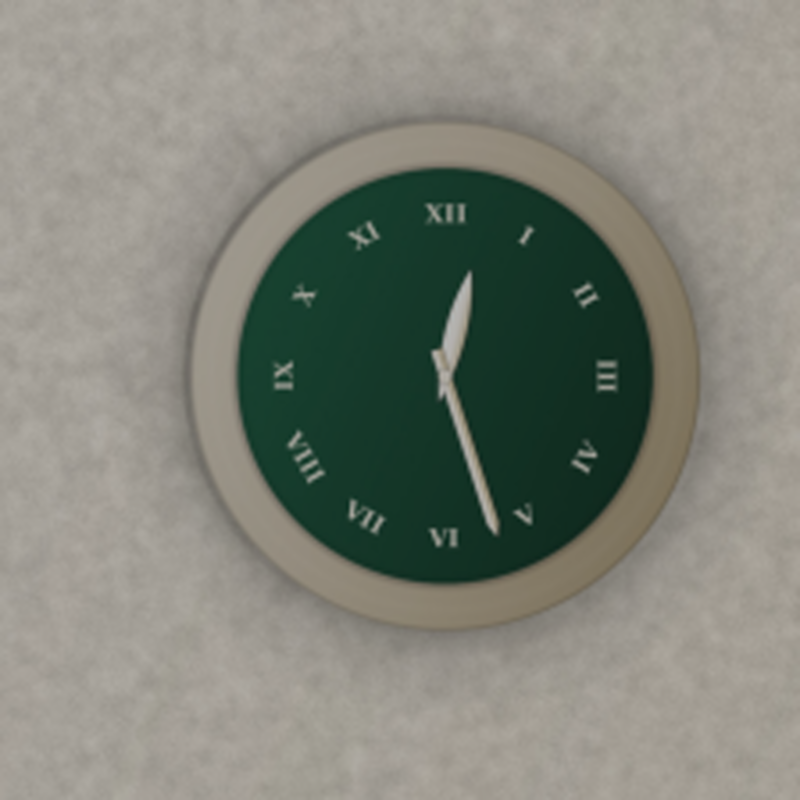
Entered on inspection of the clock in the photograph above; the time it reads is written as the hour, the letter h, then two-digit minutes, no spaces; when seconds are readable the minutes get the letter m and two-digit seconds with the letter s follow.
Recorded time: 12h27
